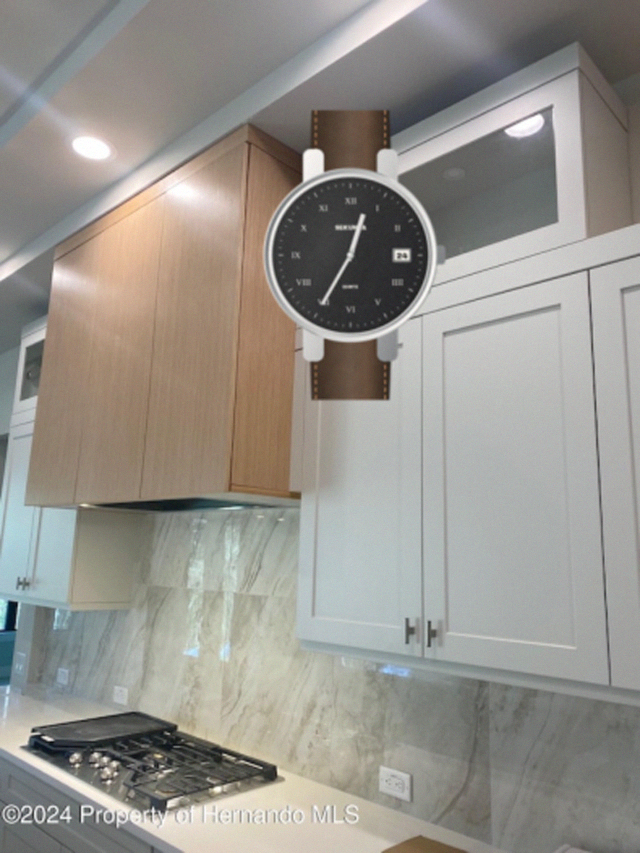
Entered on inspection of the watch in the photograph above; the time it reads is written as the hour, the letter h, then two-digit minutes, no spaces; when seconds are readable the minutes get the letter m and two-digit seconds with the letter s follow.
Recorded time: 12h35
